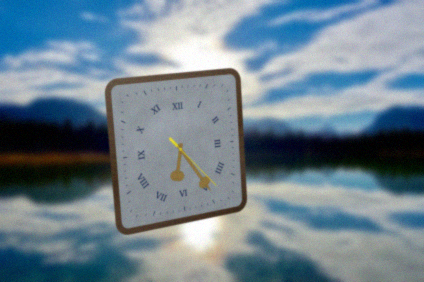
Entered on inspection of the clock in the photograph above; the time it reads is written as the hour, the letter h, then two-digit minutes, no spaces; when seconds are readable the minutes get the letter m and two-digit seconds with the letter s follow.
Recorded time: 6h24m23s
